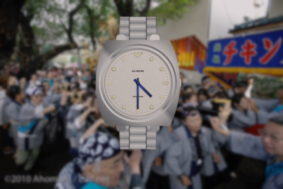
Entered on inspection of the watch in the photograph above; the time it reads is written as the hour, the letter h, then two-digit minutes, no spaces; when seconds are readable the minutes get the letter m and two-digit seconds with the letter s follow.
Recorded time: 4h30
